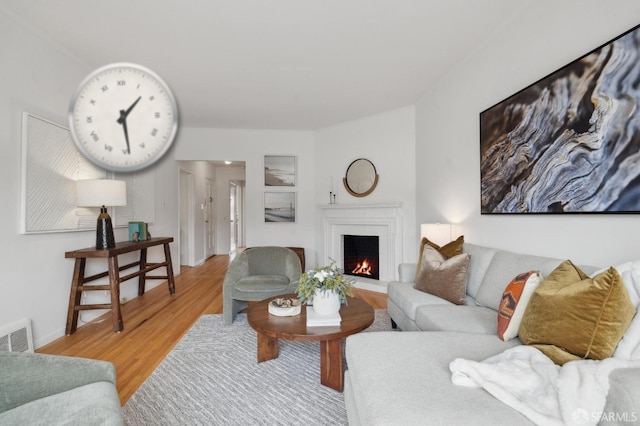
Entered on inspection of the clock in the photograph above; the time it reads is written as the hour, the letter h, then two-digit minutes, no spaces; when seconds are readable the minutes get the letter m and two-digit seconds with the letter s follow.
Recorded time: 1h29
